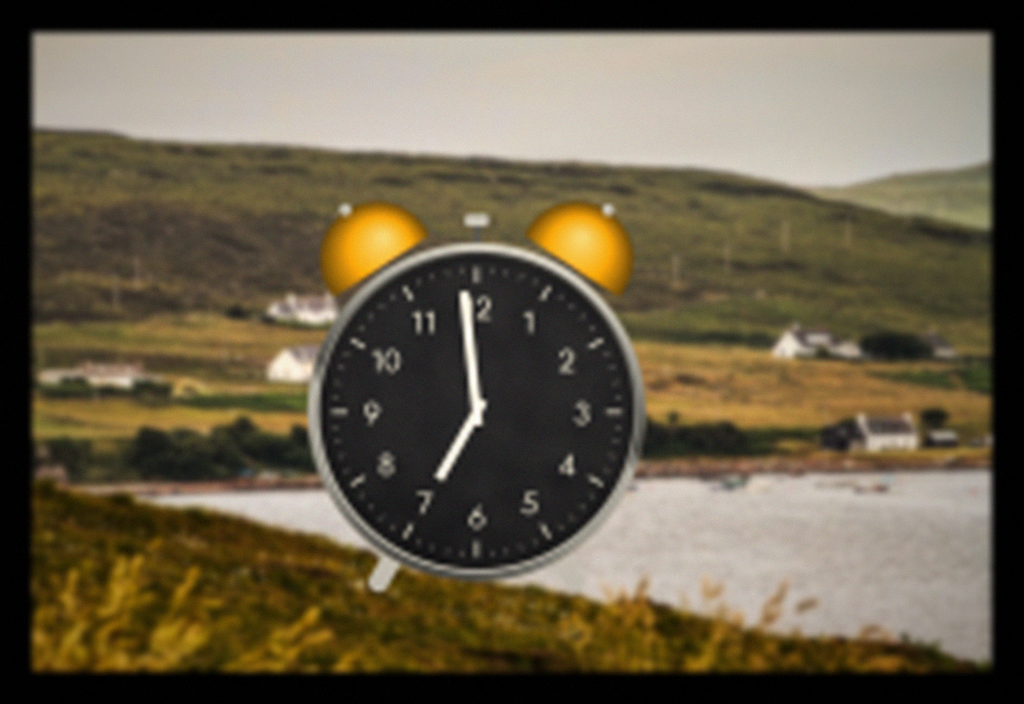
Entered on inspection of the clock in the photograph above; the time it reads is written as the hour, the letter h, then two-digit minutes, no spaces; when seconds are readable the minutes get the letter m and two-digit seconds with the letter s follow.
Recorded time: 6h59
